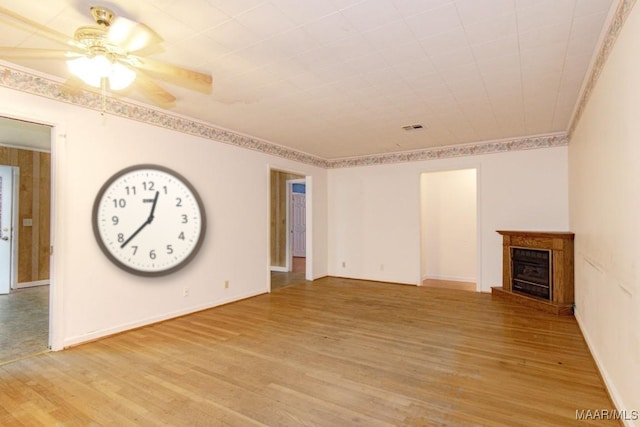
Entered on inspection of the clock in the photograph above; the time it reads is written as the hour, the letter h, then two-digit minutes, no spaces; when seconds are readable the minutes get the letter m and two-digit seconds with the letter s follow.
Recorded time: 12h38
